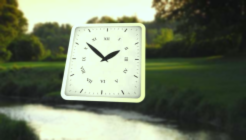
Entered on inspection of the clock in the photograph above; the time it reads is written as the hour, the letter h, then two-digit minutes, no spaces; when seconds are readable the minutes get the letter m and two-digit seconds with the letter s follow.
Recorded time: 1h52
